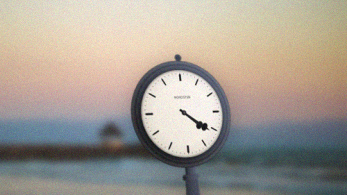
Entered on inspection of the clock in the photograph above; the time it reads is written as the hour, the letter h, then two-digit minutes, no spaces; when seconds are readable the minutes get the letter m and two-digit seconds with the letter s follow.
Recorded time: 4h21
